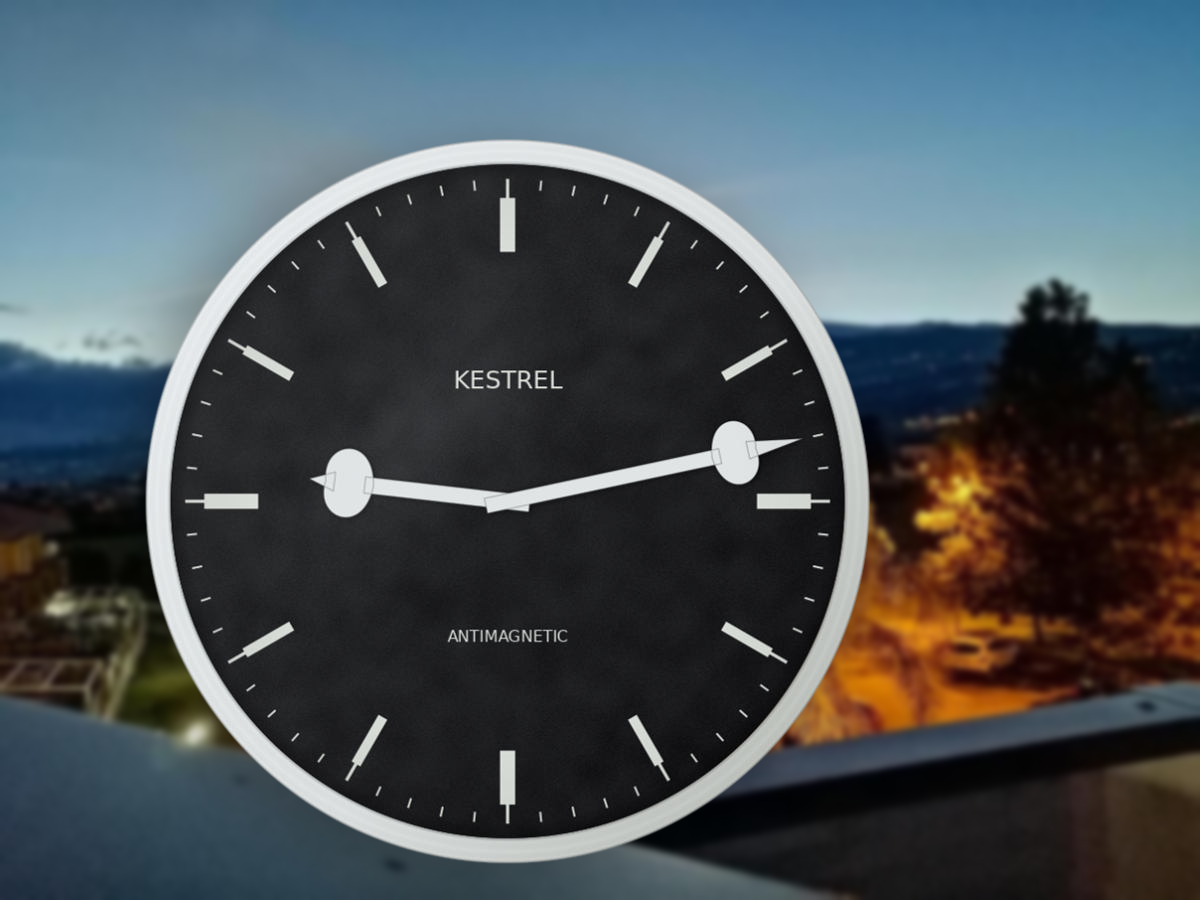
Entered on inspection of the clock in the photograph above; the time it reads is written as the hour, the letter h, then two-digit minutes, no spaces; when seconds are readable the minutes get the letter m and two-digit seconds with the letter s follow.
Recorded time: 9h13
